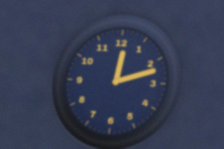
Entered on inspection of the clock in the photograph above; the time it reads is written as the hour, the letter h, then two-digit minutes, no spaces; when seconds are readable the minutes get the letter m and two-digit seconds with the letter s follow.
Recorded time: 12h12
